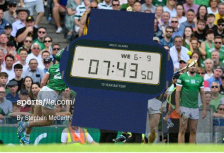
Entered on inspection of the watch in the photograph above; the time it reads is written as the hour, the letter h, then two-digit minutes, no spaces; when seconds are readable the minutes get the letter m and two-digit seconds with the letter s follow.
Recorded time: 7h43m50s
